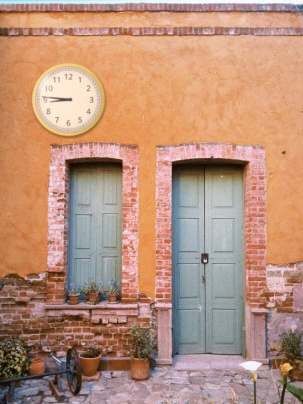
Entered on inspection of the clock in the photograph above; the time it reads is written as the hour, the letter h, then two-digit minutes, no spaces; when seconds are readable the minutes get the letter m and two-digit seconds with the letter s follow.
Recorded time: 8h46
